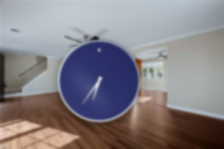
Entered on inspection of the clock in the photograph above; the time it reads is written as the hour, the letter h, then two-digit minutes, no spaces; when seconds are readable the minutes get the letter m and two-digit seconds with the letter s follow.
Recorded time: 6h36
